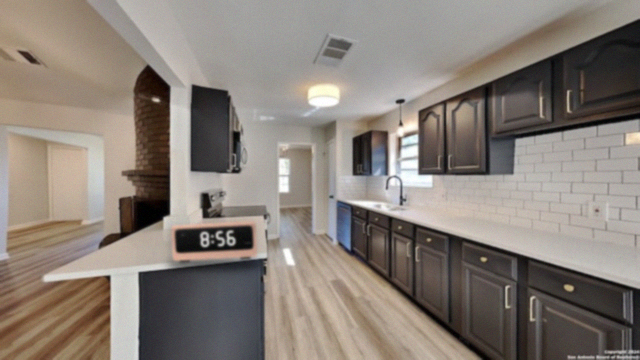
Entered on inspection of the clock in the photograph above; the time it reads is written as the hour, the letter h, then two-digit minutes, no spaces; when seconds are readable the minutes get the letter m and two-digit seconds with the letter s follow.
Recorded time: 8h56
